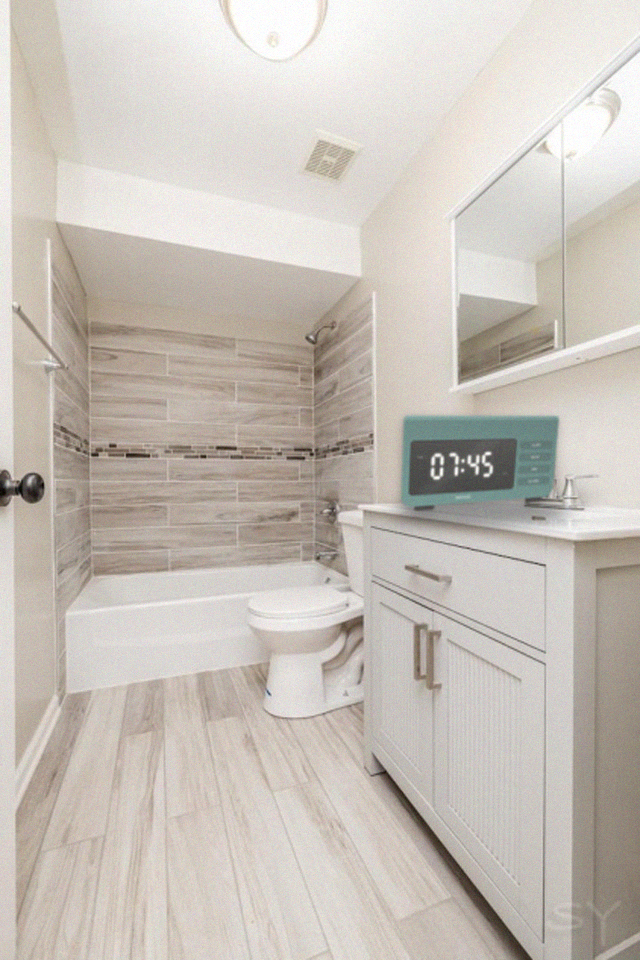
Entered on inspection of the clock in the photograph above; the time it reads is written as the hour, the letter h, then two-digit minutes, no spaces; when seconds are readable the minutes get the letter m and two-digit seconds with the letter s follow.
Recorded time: 7h45
